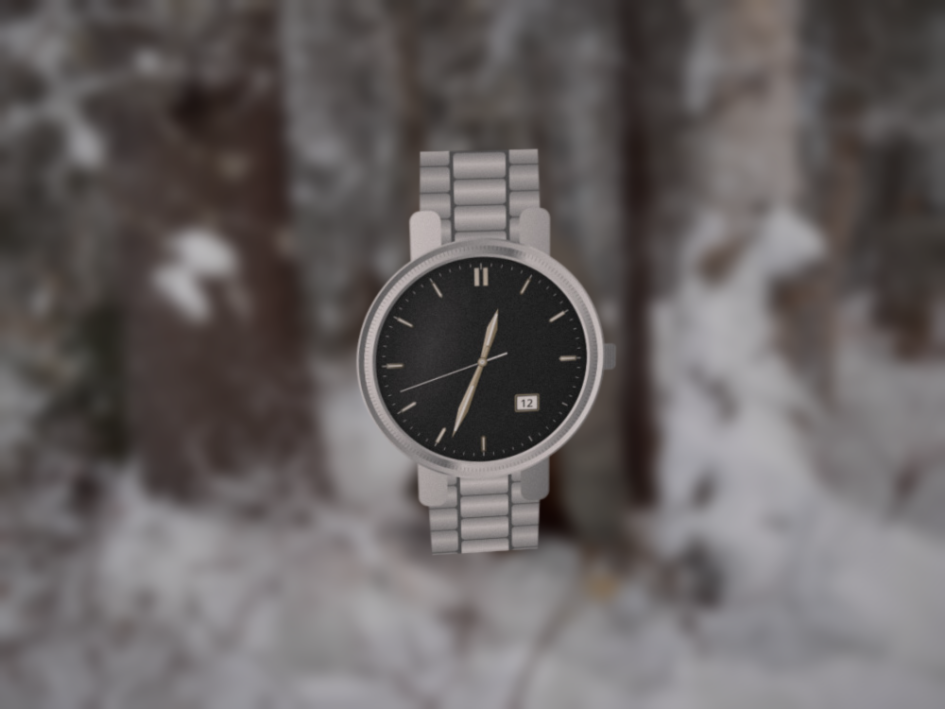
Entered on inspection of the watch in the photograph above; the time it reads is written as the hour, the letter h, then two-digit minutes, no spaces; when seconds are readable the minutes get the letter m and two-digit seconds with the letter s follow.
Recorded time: 12h33m42s
